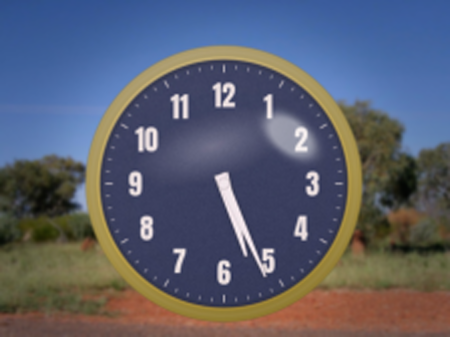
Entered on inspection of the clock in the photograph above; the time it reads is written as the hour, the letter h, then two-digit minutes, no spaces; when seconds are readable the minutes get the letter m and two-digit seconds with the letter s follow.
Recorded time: 5h26
